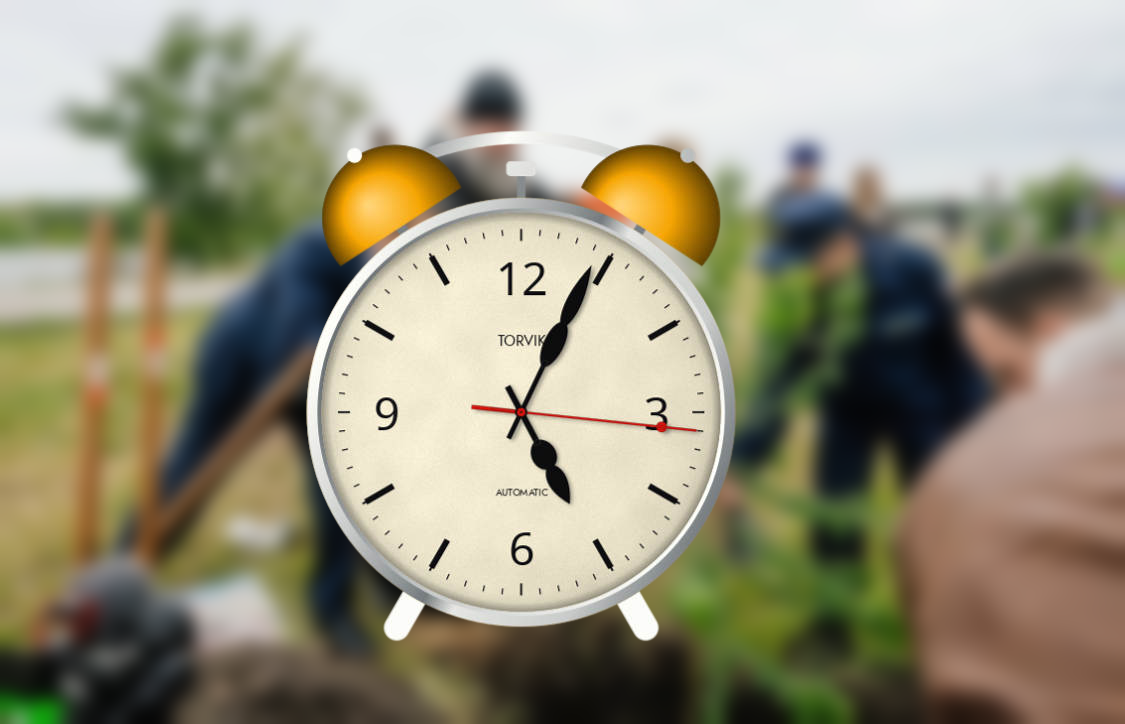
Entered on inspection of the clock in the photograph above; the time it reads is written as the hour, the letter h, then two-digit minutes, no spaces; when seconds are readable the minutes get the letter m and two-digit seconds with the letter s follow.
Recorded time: 5h04m16s
